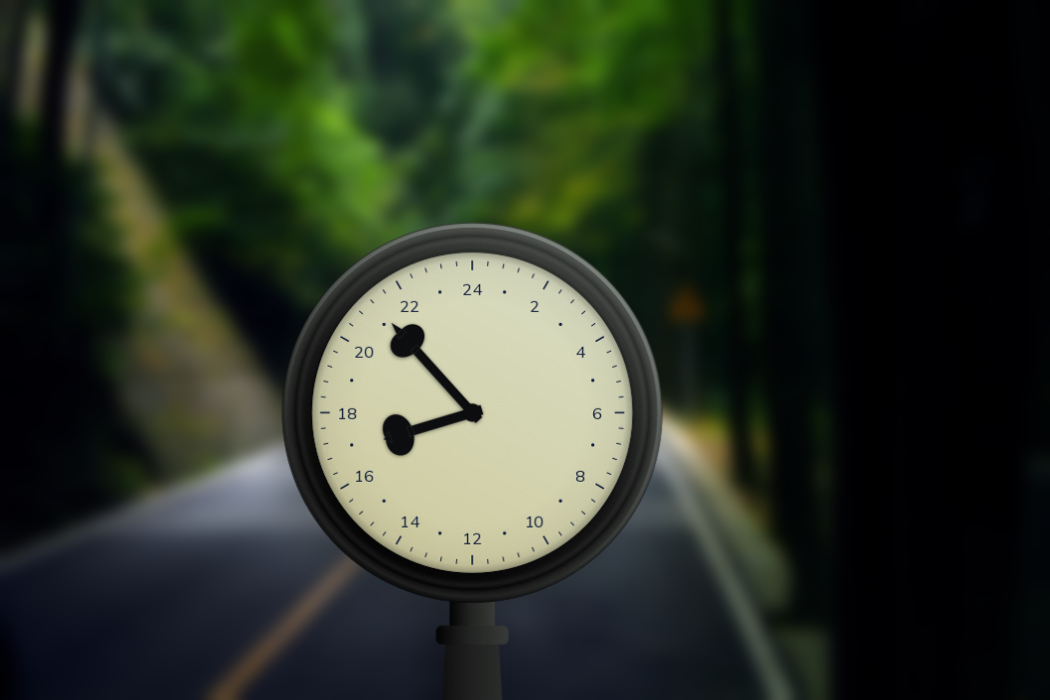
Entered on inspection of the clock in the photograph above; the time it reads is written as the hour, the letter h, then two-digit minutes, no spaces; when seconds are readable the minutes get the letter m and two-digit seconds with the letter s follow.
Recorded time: 16h53
